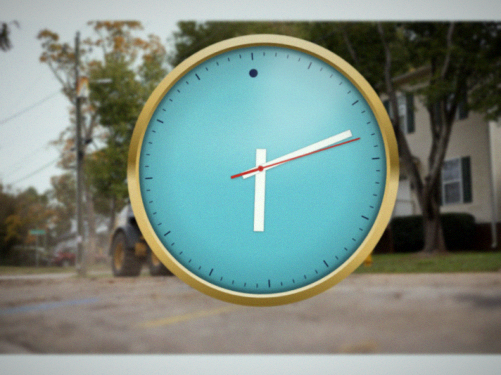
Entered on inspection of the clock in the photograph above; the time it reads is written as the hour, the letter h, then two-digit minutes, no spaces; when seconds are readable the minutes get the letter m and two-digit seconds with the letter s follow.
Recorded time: 6h12m13s
